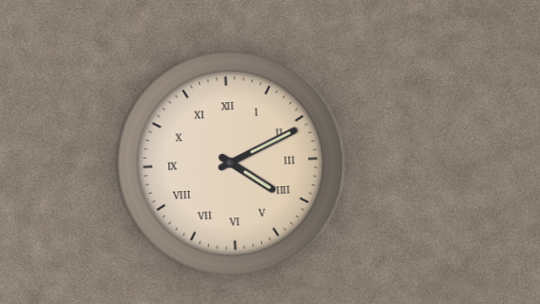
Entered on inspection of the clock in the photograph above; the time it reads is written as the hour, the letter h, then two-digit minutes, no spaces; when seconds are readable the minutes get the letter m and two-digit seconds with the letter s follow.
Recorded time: 4h11
